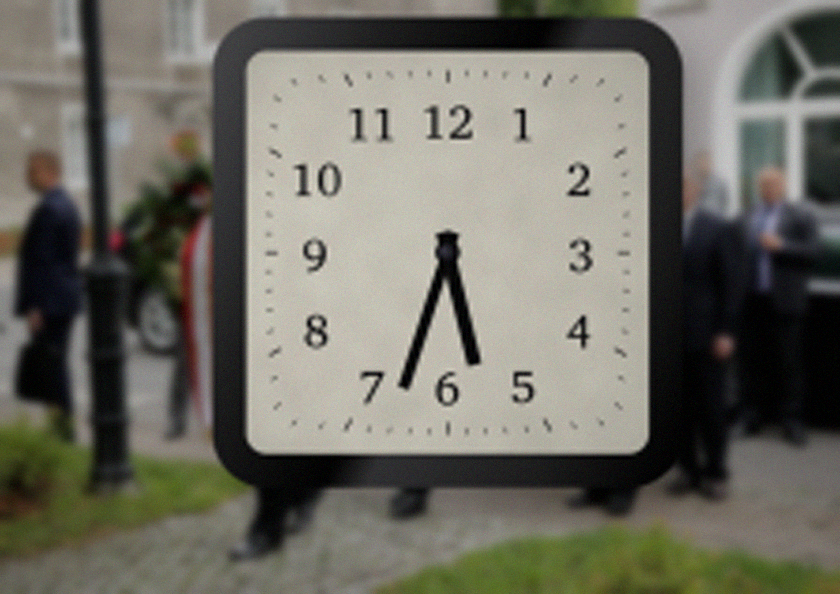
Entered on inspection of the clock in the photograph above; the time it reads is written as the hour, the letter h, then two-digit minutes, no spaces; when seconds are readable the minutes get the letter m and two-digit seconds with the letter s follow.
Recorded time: 5h33
